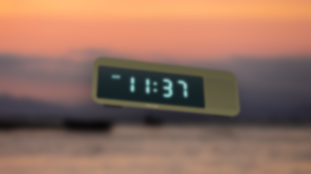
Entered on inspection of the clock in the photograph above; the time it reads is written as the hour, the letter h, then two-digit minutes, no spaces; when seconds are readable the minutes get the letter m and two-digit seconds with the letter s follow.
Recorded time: 11h37
